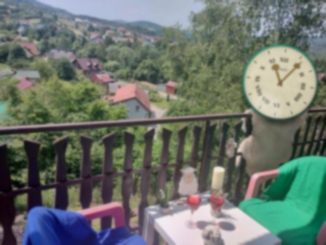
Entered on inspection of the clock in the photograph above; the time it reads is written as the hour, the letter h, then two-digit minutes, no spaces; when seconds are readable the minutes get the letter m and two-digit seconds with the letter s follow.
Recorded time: 11h06
